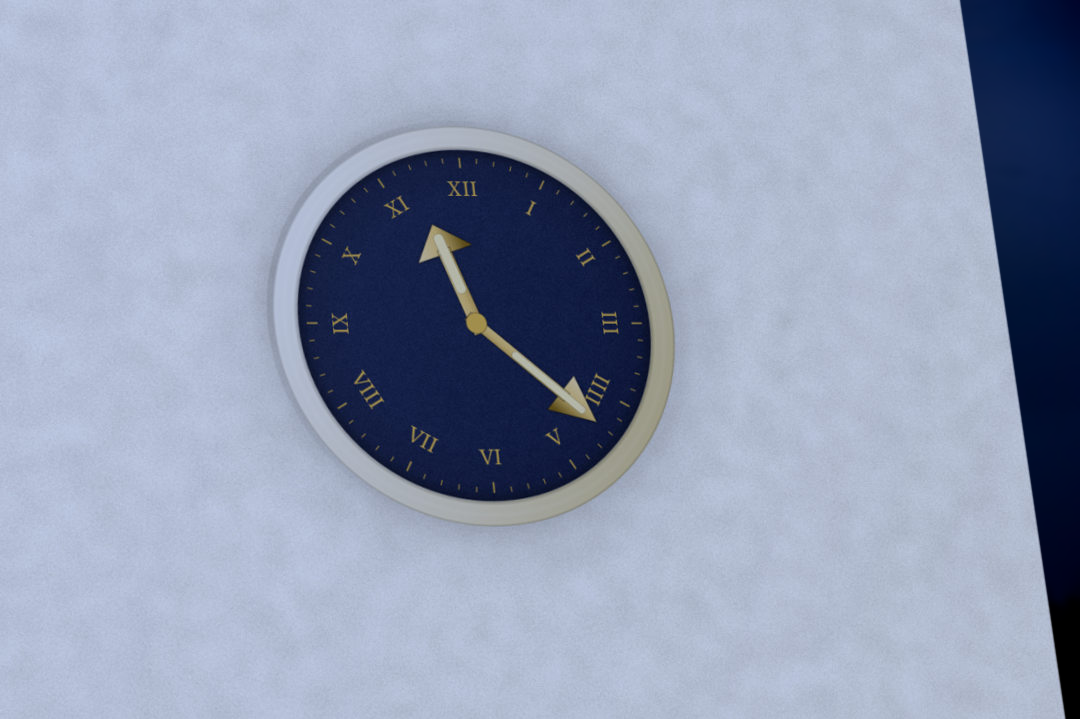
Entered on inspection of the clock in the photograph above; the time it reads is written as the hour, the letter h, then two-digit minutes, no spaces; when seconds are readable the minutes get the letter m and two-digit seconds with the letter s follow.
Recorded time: 11h22
